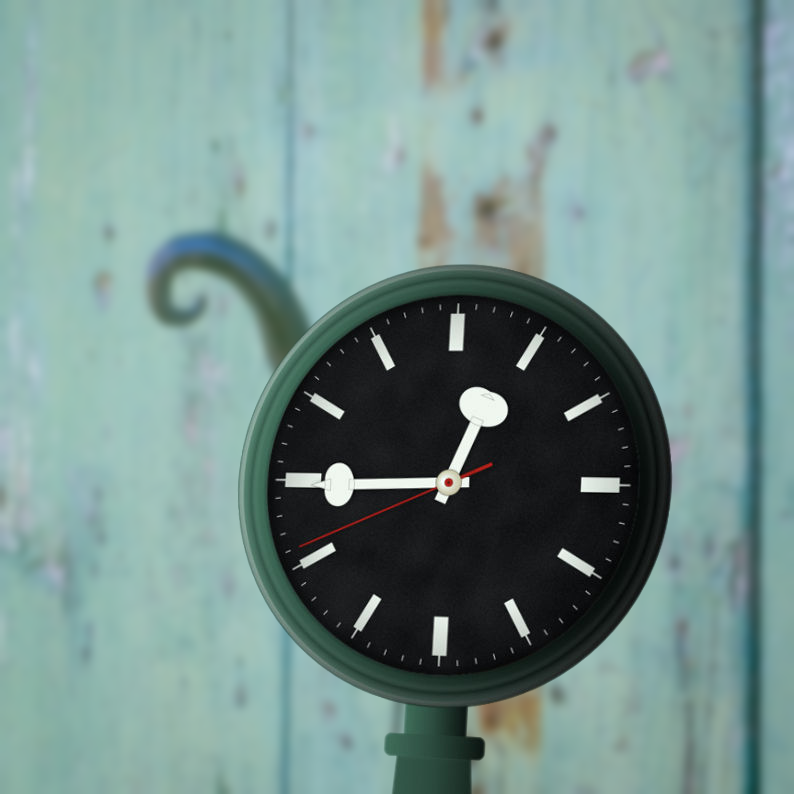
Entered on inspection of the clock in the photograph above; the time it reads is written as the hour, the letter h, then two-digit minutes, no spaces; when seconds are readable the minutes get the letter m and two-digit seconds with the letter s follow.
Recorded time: 12h44m41s
